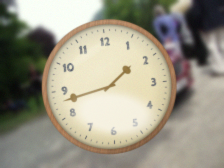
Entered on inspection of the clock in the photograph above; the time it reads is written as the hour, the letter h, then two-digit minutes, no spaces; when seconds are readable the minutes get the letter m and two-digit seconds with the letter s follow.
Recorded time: 1h43
